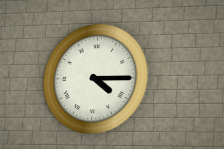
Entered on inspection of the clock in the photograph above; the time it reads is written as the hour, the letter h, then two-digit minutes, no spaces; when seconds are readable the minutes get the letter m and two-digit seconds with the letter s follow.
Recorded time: 4h15
